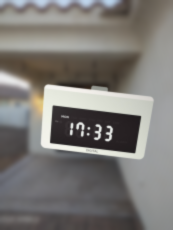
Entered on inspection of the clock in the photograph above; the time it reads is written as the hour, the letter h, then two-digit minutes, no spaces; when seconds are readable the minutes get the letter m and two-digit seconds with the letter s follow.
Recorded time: 17h33
